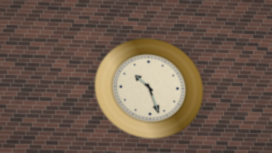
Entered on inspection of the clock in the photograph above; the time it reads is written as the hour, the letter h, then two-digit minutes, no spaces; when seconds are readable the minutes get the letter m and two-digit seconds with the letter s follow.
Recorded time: 10h27
